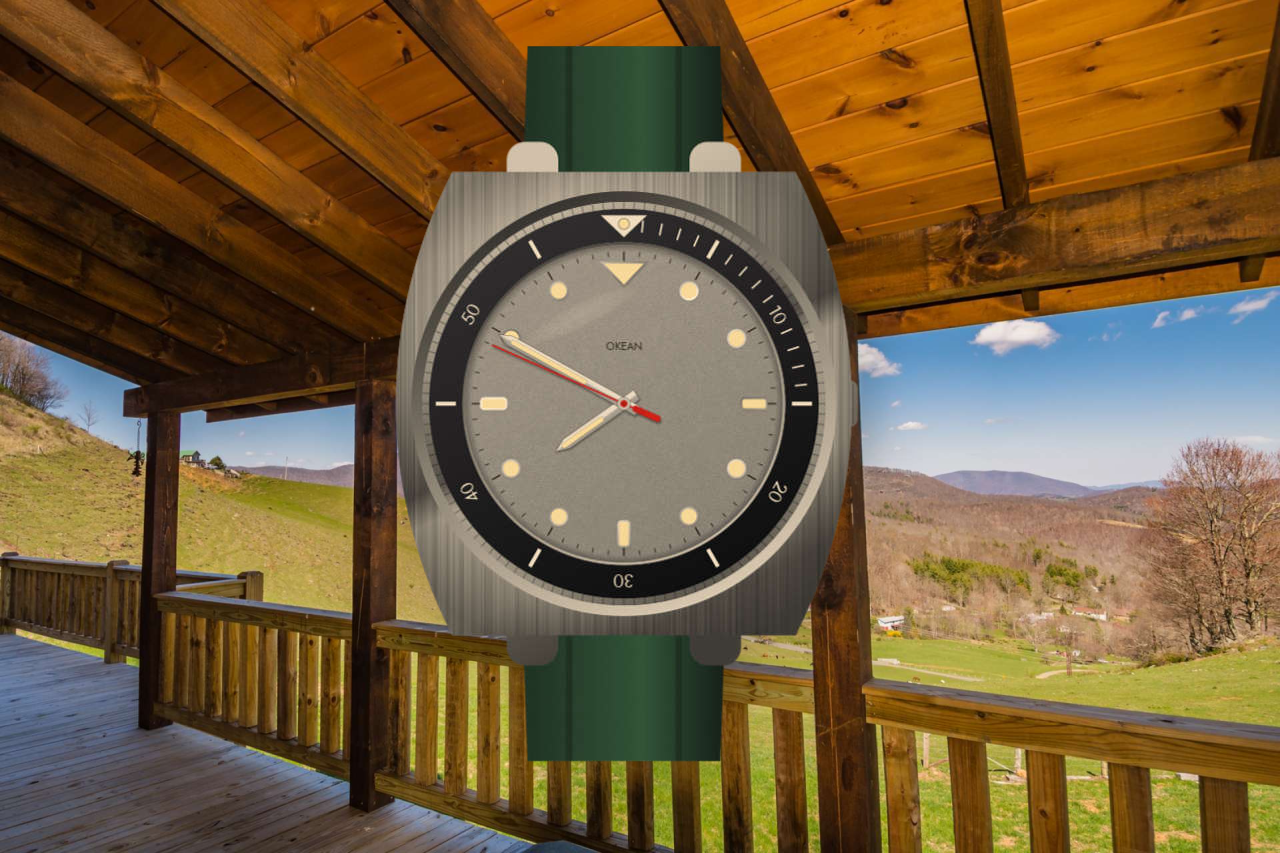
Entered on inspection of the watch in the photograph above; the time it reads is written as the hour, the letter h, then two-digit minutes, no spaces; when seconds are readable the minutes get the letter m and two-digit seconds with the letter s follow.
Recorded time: 7h49m49s
